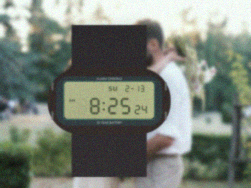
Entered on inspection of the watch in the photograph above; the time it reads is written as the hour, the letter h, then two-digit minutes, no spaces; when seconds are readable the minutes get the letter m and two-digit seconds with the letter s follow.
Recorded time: 8h25m24s
